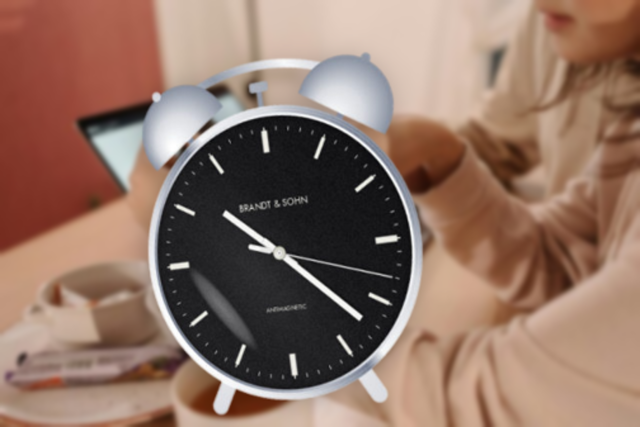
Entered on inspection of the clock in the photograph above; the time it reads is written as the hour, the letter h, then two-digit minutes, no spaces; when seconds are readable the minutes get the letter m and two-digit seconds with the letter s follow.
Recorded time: 10h22m18s
